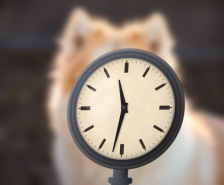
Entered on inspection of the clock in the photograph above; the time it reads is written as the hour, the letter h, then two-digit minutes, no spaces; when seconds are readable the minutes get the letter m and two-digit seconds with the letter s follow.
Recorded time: 11h32
